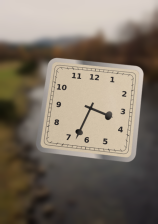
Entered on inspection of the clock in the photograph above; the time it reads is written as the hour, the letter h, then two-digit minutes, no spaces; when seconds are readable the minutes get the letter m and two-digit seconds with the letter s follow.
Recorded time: 3h33
